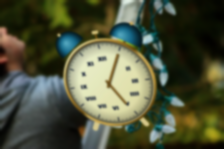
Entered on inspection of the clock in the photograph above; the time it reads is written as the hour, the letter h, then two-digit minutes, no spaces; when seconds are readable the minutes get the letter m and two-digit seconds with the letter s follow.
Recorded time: 5h05
